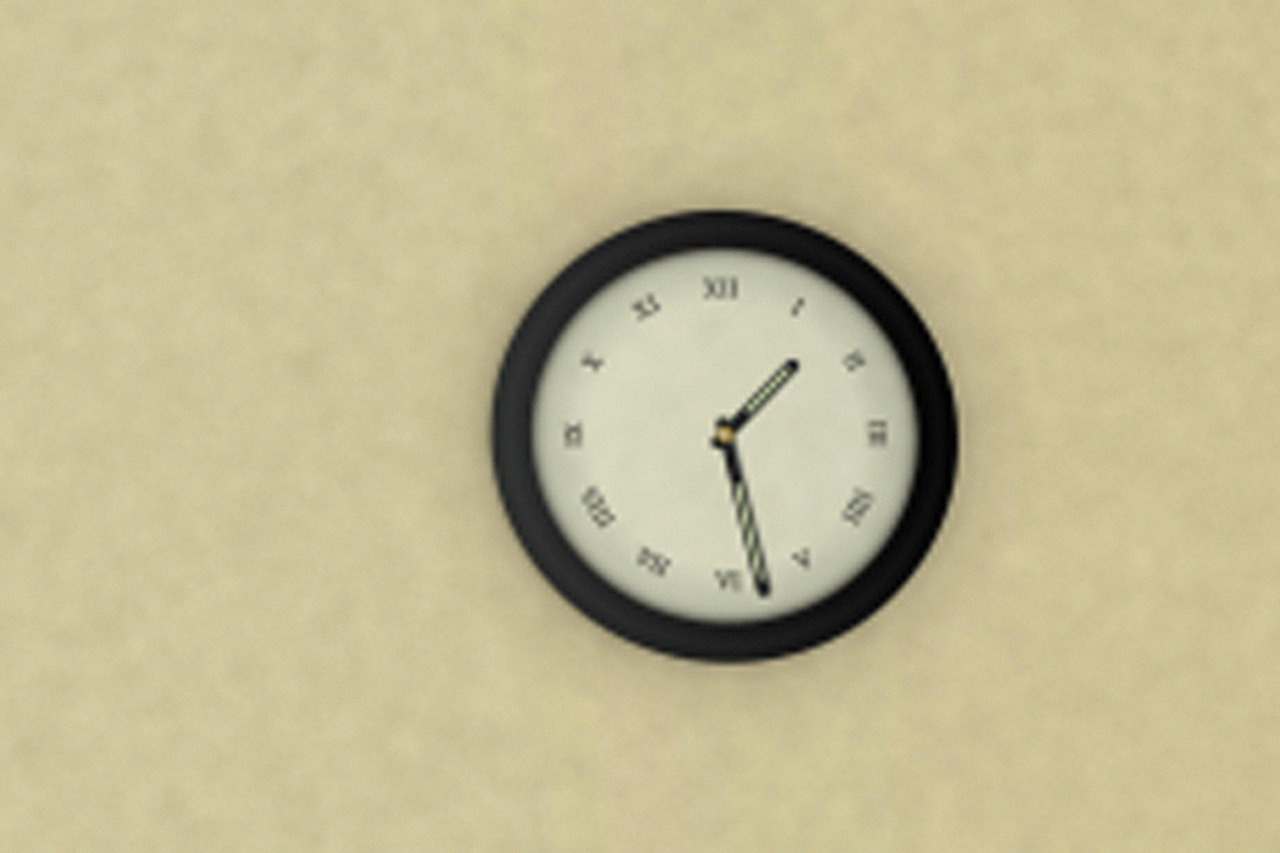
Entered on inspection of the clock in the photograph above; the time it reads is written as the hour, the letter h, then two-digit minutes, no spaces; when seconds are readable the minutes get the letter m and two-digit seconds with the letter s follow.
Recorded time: 1h28
